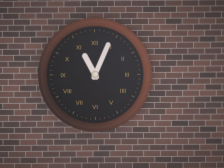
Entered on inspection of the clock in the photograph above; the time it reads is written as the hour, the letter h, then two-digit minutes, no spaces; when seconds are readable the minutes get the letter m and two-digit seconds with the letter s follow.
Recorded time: 11h04
